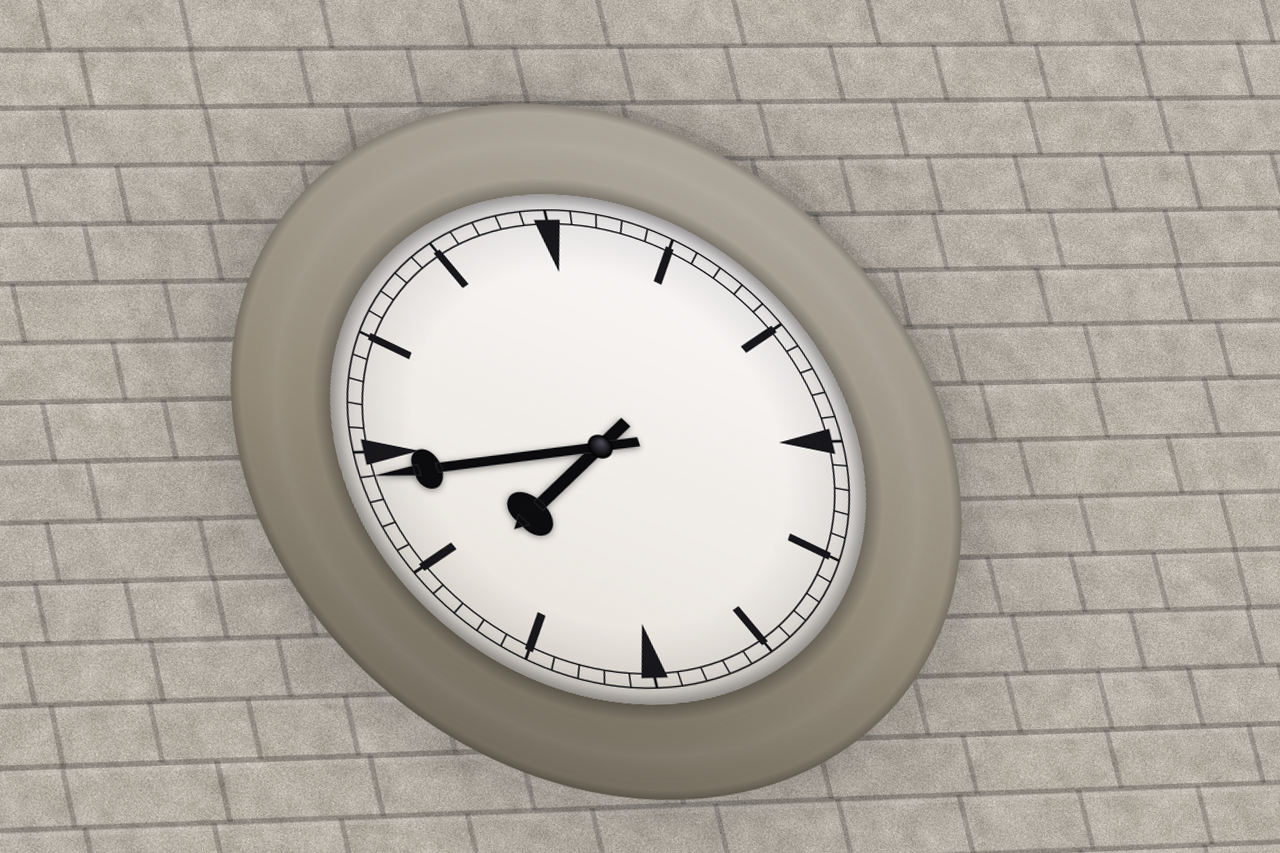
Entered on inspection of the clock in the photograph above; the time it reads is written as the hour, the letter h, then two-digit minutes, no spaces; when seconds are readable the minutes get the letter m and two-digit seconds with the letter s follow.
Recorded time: 7h44
